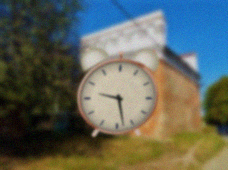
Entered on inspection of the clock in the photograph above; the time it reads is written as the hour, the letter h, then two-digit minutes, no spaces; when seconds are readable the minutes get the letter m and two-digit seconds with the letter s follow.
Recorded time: 9h28
